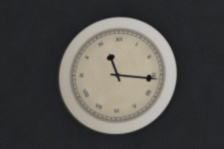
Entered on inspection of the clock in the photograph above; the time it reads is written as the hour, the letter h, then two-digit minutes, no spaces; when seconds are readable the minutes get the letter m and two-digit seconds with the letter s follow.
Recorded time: 11h16
